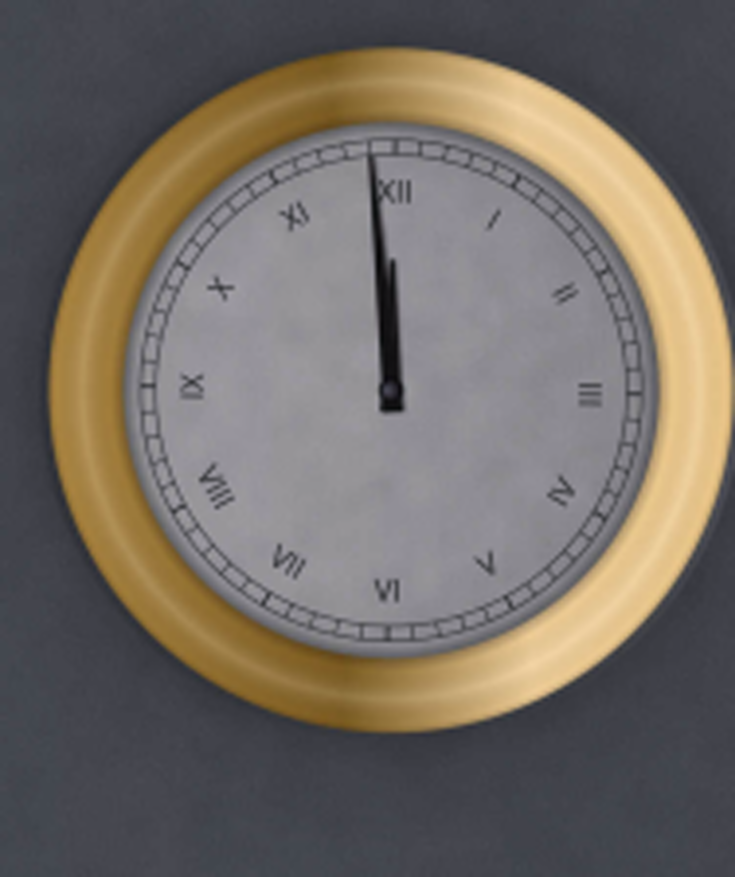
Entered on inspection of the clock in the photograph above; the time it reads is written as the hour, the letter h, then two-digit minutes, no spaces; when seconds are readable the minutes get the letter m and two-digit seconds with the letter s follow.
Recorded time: 11h59
